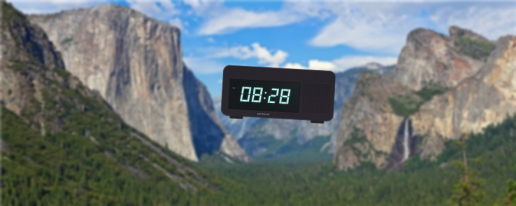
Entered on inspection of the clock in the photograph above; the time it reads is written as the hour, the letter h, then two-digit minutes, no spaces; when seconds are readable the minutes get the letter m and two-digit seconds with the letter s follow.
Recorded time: 8h28
